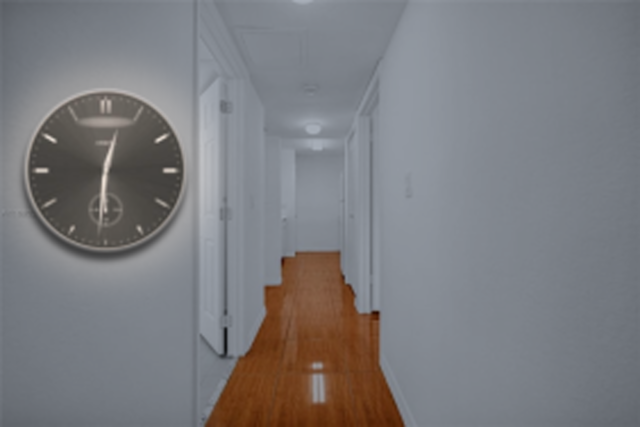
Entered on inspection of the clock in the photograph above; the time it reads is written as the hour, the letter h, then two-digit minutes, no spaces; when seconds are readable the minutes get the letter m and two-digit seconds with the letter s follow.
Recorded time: 12h31
